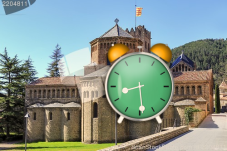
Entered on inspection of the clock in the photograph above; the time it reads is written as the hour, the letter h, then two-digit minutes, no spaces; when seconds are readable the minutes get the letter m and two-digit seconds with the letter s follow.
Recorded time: 8h29
